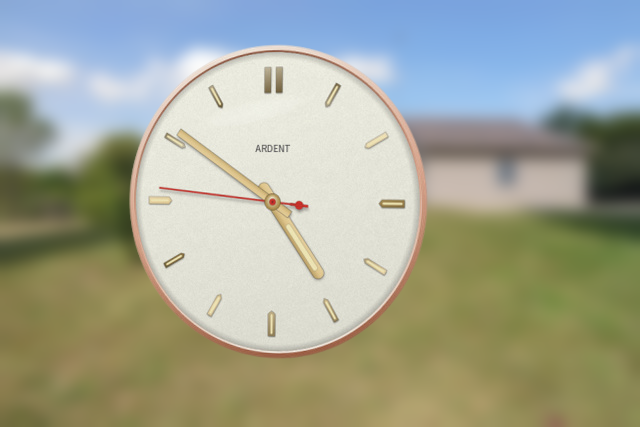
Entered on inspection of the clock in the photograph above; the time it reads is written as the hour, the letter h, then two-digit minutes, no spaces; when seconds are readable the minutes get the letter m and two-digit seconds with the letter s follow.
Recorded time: 4h50m46s
